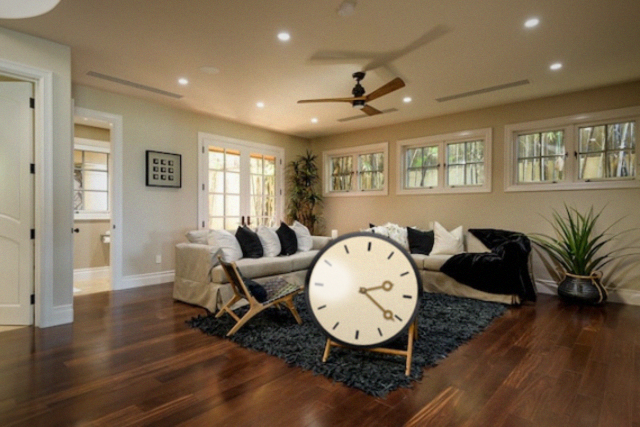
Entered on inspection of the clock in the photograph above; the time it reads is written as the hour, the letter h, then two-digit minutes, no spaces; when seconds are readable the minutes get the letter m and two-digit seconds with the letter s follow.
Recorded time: 2h21
